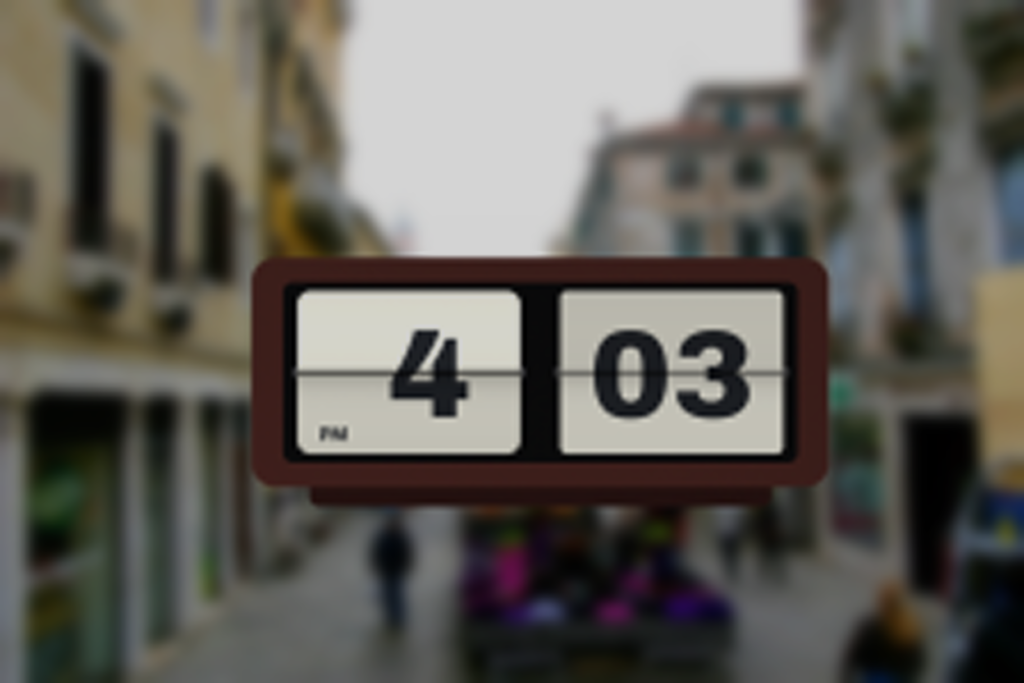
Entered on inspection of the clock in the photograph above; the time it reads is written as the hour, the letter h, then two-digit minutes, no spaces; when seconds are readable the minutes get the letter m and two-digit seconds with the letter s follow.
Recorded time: 4h03
